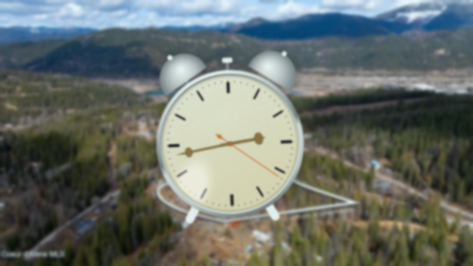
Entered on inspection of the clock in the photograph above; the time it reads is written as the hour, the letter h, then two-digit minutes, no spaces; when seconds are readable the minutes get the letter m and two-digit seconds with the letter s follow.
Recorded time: 2h43m21s
